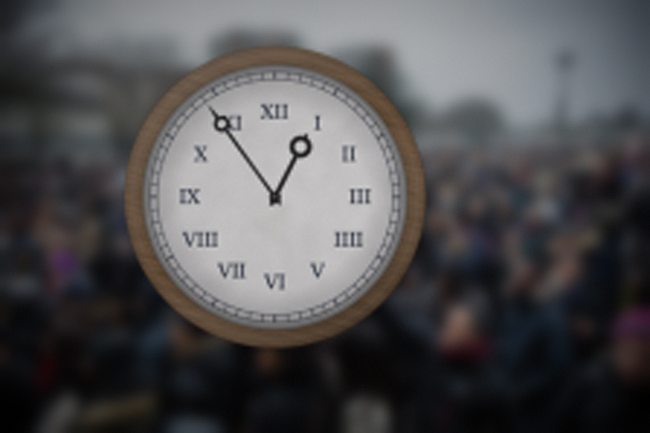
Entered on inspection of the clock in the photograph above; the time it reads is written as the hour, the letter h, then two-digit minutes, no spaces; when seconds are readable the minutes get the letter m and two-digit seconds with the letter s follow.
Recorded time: 12h54
